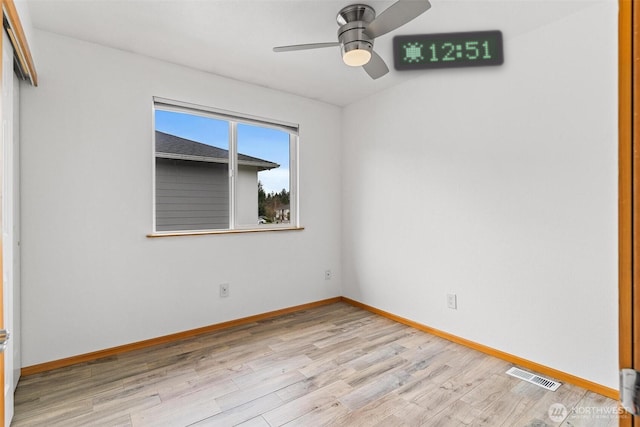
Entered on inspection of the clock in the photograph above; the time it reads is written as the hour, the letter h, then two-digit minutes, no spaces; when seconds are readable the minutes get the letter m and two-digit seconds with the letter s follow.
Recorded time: 12h51
